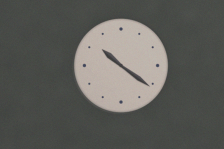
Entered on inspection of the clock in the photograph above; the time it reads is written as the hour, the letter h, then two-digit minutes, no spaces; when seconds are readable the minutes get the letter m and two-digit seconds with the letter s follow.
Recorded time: 10h21
